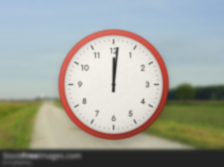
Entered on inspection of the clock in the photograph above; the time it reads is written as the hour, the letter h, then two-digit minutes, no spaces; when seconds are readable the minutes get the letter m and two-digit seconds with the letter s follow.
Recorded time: 12h01
